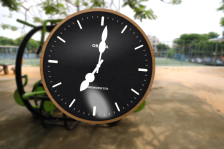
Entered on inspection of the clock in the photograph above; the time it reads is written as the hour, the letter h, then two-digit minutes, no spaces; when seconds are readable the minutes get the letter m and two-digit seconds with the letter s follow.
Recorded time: 7h01
